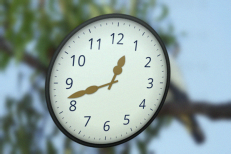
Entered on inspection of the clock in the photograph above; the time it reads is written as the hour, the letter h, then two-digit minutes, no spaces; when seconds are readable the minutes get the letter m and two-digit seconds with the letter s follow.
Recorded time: 12h42
